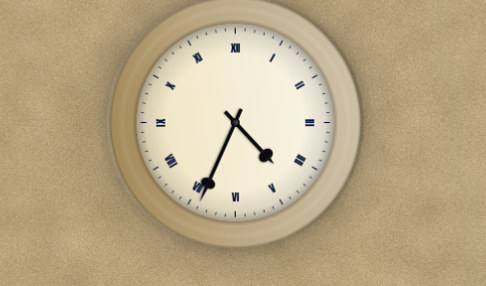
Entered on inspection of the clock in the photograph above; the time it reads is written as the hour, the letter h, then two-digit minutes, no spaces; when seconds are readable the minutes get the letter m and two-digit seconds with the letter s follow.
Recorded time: 4h34
